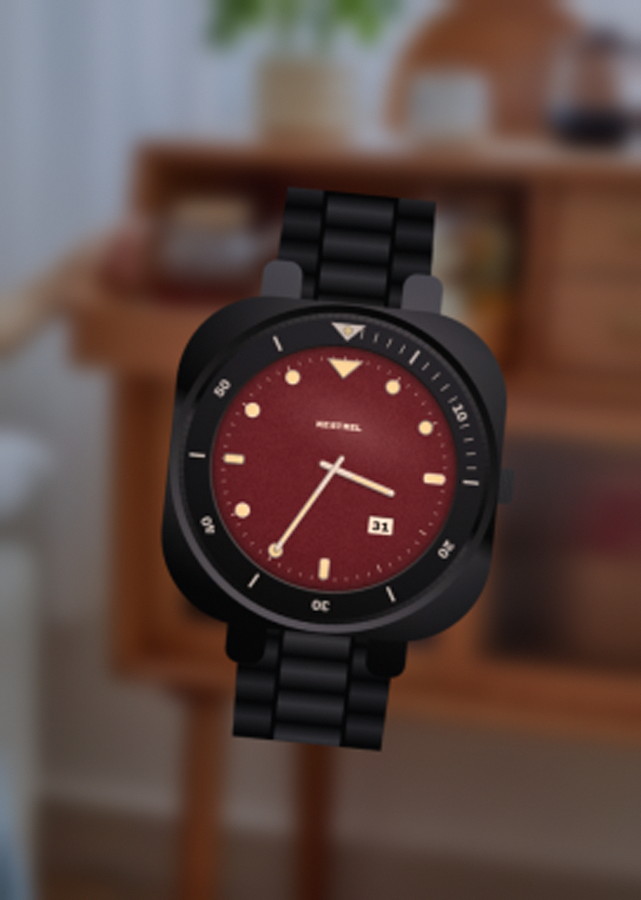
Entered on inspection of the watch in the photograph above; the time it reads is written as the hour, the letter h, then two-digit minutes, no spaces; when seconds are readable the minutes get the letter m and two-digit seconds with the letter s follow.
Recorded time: 3h35
